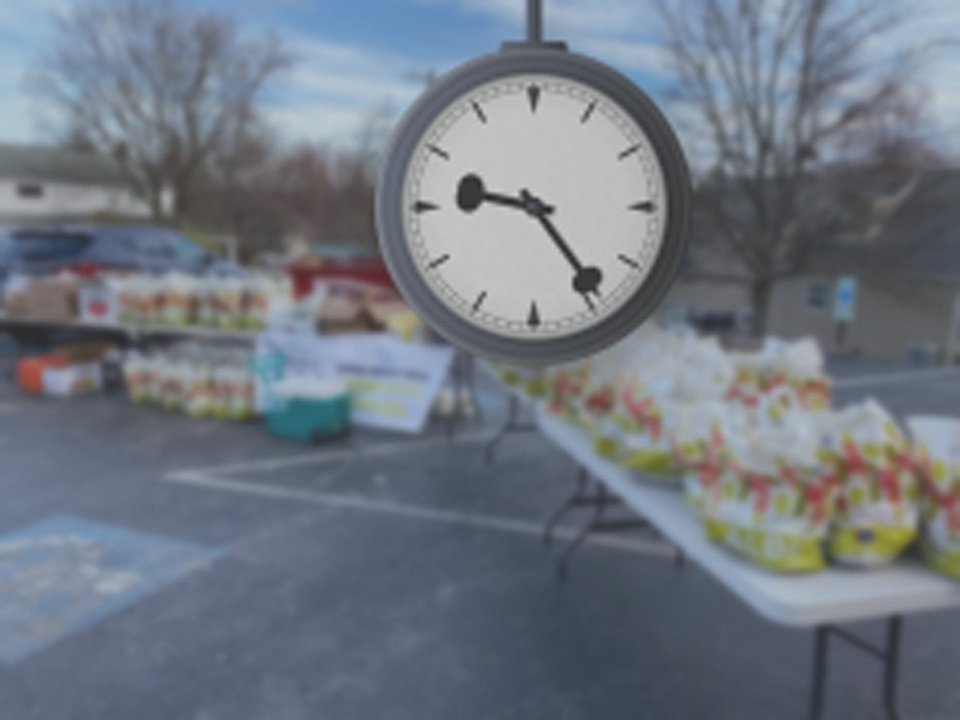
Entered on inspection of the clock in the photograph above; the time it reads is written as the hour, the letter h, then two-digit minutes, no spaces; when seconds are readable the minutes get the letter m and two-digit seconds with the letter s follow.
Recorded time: 9h24
